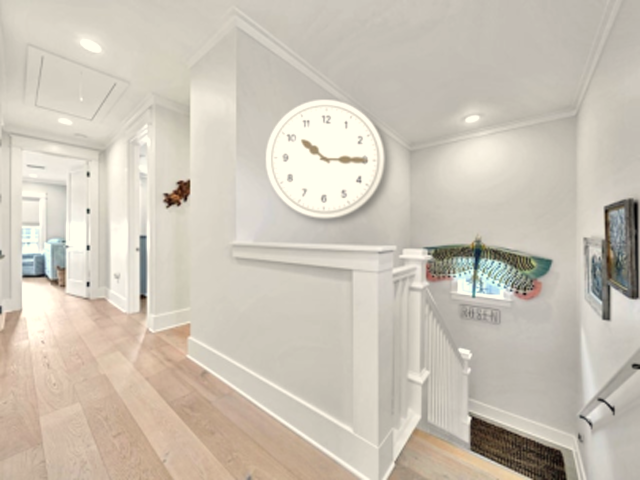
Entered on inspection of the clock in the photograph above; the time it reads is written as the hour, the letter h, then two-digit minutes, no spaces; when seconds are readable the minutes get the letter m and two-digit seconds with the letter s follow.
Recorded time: 10h15
